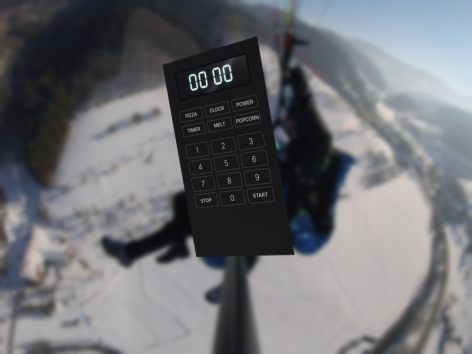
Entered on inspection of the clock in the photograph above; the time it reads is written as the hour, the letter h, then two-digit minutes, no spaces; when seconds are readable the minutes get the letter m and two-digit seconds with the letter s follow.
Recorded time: 0h00
